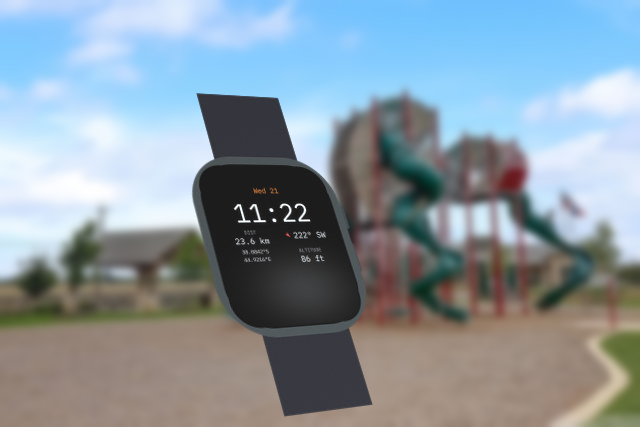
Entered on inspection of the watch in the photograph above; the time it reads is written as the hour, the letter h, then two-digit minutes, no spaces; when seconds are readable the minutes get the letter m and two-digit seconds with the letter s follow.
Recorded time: 11h22
